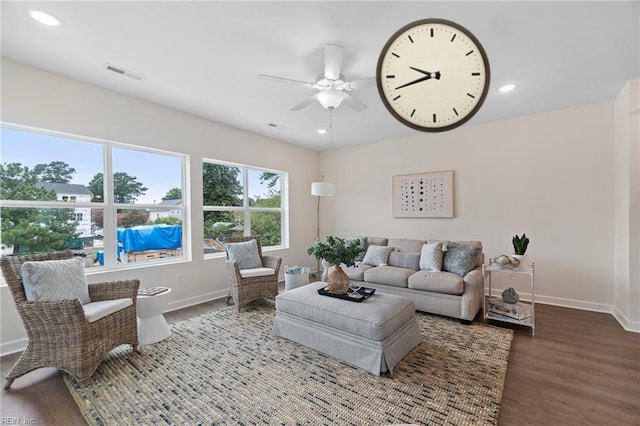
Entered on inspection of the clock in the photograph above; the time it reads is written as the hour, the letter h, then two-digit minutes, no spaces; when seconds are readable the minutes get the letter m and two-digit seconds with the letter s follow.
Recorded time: 9h42
